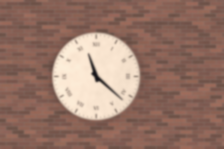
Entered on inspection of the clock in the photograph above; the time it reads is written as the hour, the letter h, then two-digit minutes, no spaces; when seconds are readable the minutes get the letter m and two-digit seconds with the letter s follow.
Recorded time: 11h22
